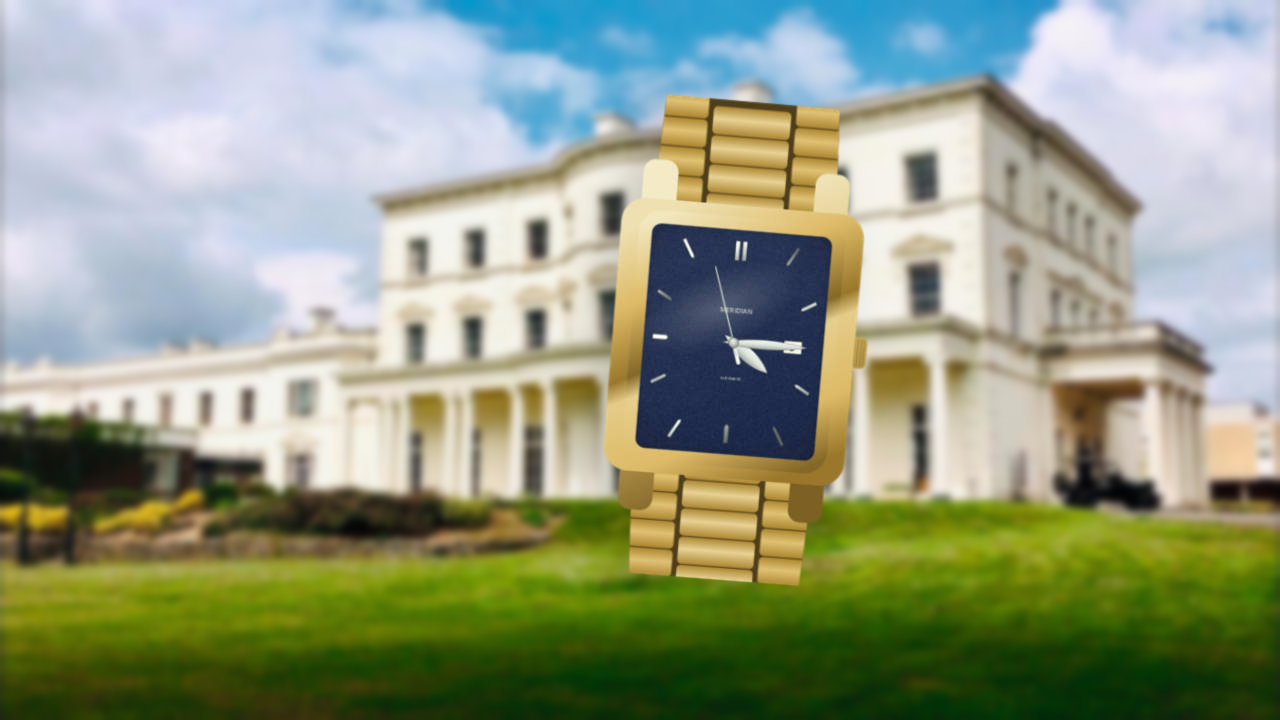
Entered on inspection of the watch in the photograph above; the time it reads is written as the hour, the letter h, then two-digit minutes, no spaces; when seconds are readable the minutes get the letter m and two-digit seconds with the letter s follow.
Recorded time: 4h14m57s
